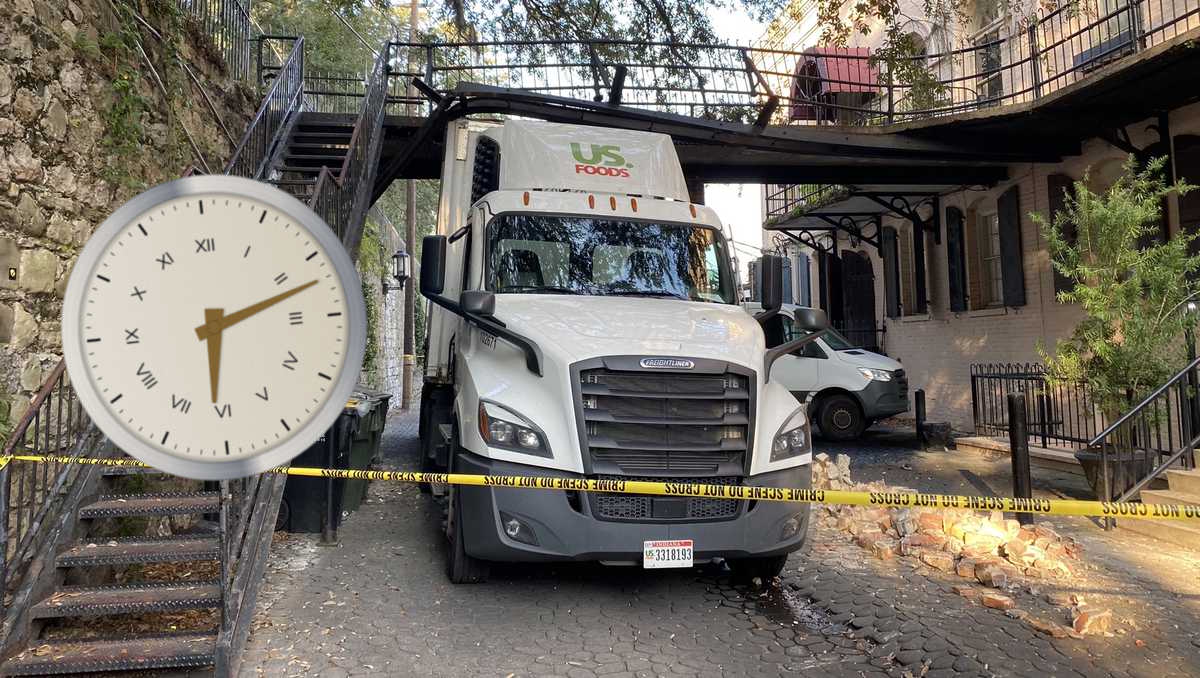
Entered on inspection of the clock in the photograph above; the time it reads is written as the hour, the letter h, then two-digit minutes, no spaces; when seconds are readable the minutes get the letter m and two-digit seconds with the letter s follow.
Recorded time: 6h12
